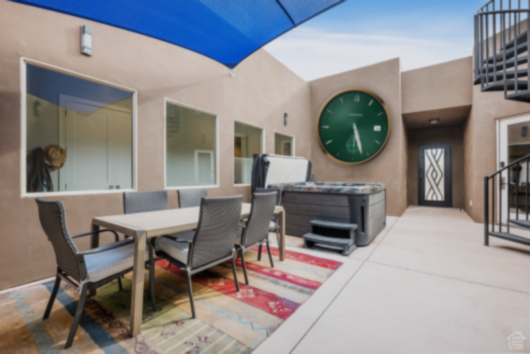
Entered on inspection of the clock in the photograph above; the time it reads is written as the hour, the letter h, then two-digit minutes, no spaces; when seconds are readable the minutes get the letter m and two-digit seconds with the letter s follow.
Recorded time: 5h27
